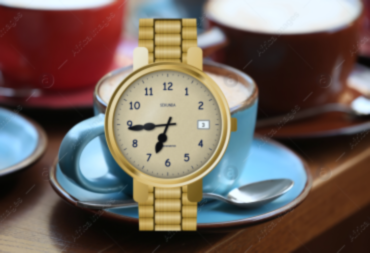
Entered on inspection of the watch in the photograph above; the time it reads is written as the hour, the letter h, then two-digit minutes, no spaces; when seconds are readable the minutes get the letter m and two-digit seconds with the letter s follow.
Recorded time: 6h44
